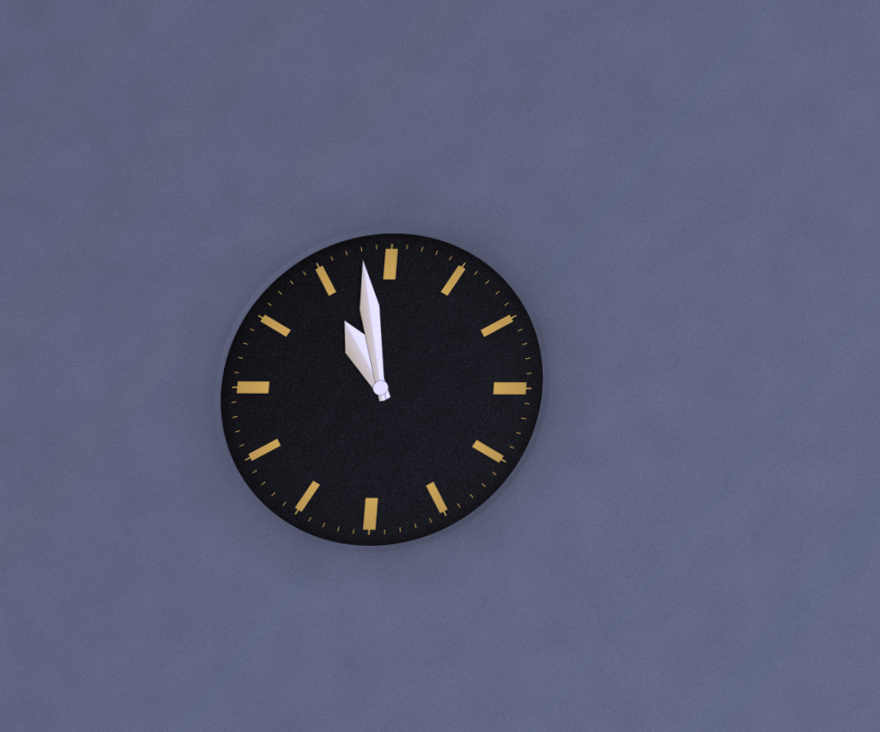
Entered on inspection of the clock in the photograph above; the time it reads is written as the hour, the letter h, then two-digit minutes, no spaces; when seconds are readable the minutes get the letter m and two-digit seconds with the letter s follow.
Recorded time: 10h58
